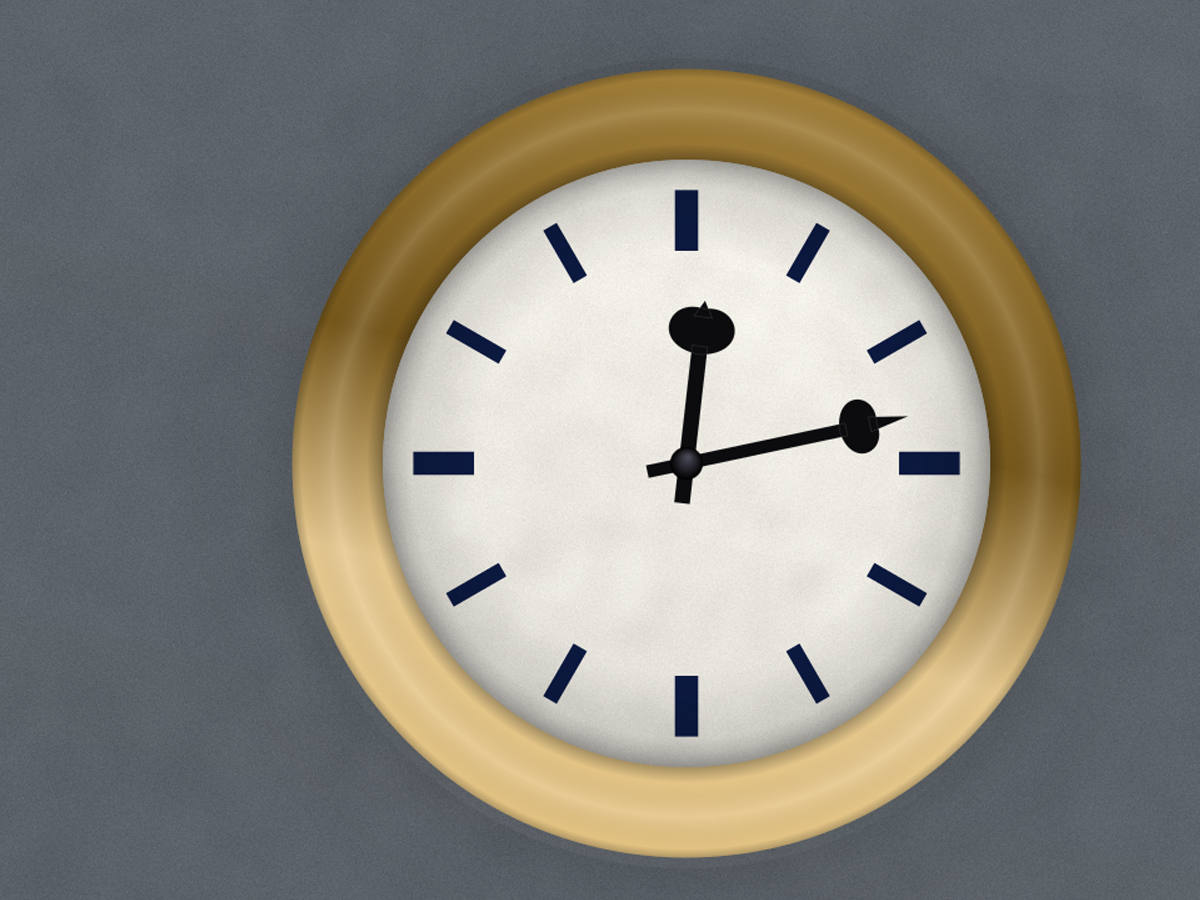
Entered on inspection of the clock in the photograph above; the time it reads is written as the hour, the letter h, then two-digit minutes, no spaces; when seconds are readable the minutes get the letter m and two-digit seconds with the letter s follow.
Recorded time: 12h13
